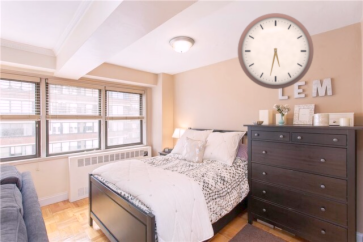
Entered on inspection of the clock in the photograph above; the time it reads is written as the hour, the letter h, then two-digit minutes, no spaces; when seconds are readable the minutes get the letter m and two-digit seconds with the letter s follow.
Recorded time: 5h32
